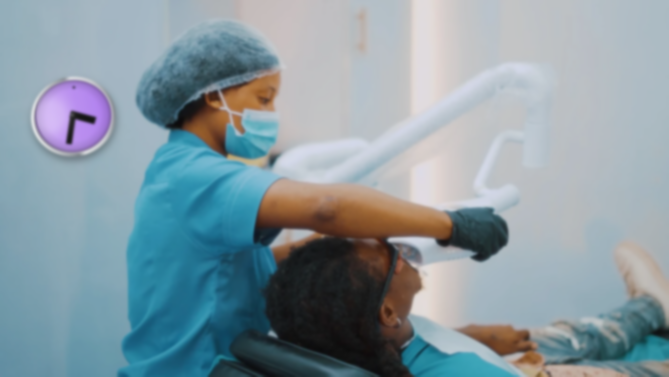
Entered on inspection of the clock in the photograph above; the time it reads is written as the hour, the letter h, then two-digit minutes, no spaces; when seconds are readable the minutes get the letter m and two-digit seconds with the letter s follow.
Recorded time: 3h31
